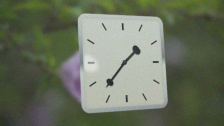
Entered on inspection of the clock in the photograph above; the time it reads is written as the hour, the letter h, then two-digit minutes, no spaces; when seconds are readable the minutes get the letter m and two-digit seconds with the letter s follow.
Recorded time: 1h37
